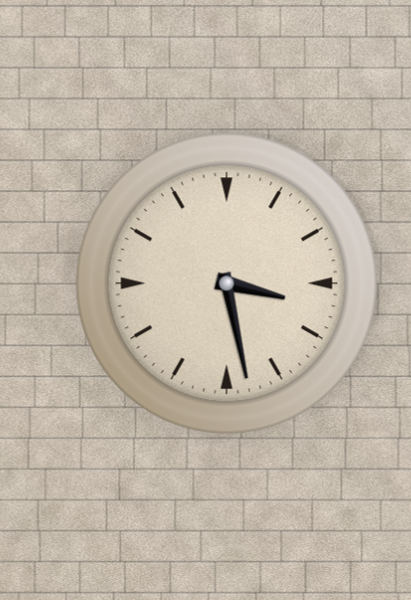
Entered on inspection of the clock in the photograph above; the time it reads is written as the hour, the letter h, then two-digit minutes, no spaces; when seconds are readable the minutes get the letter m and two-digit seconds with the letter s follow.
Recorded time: 3h28
